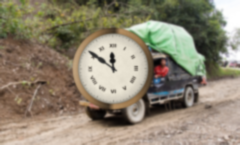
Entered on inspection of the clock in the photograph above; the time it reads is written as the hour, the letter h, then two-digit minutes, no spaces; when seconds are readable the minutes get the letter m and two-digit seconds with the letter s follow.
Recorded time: 11h51
